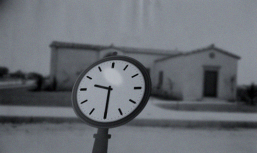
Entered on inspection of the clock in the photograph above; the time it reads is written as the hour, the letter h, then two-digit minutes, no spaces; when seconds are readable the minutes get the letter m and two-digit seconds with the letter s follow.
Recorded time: 9h30
